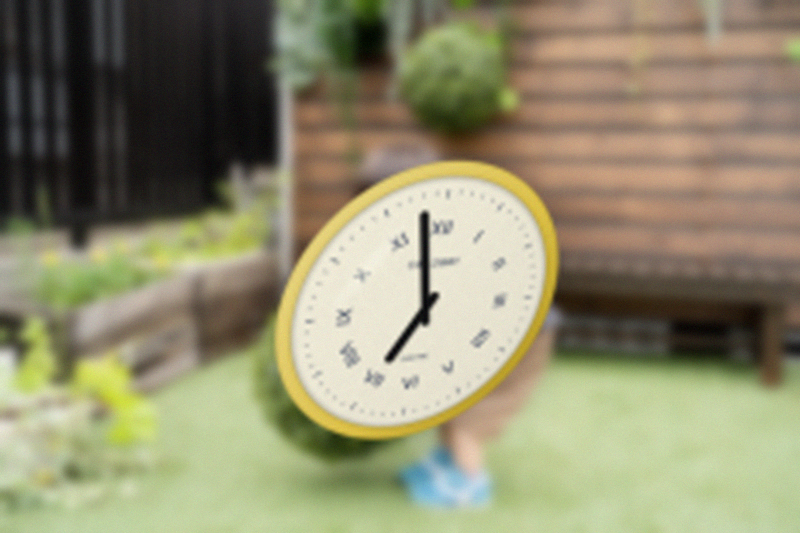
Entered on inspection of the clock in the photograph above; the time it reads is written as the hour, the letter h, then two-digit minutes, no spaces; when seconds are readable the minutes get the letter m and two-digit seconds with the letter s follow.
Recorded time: 6h58
